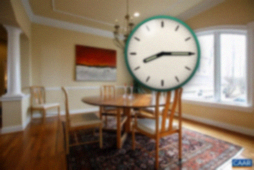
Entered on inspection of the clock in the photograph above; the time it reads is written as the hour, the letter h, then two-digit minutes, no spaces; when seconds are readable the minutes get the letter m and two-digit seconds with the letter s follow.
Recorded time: 8h15
